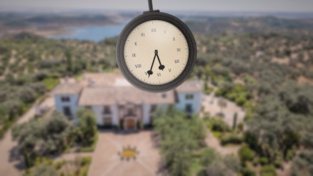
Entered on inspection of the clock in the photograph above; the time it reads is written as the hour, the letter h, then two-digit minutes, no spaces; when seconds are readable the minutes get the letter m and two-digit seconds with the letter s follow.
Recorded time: 5h34
